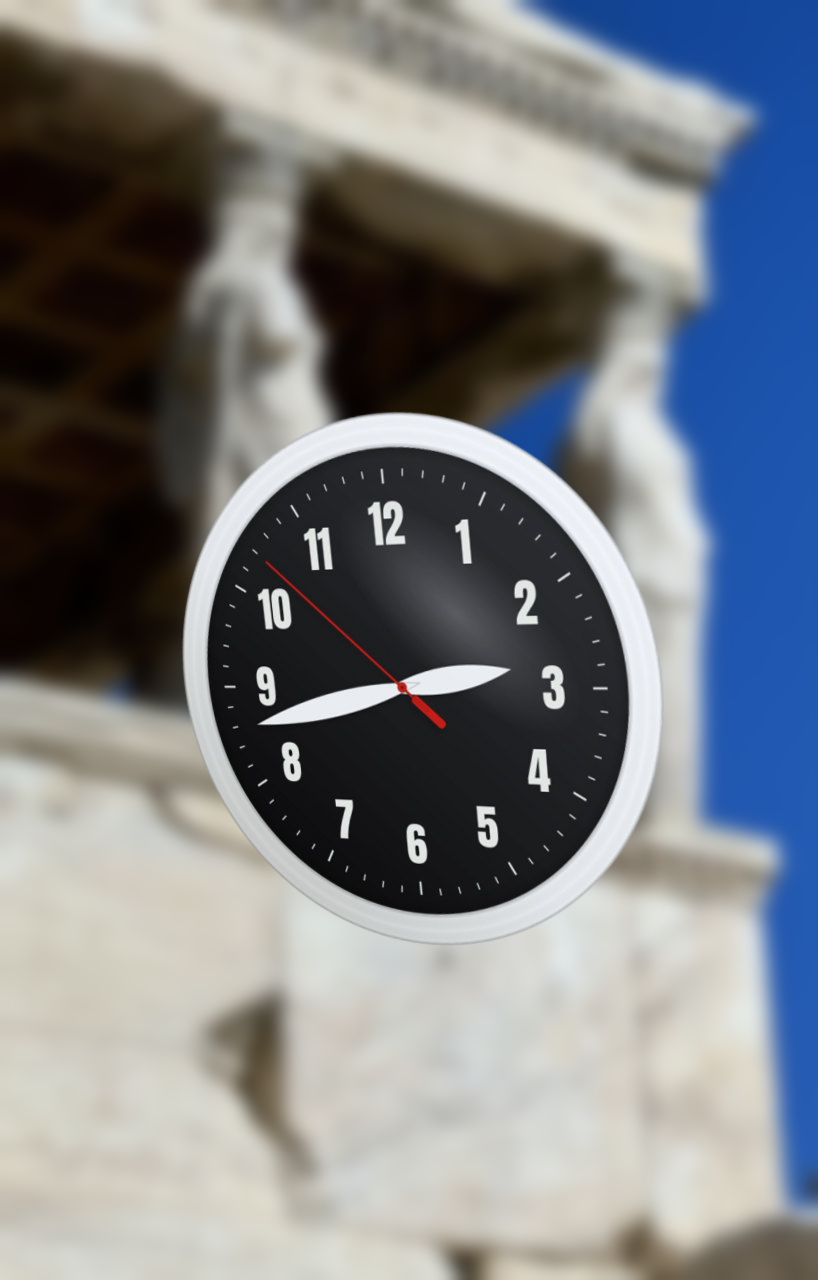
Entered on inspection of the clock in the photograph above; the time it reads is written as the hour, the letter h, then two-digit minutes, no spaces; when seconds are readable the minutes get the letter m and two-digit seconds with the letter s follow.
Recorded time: 2h42m52s
